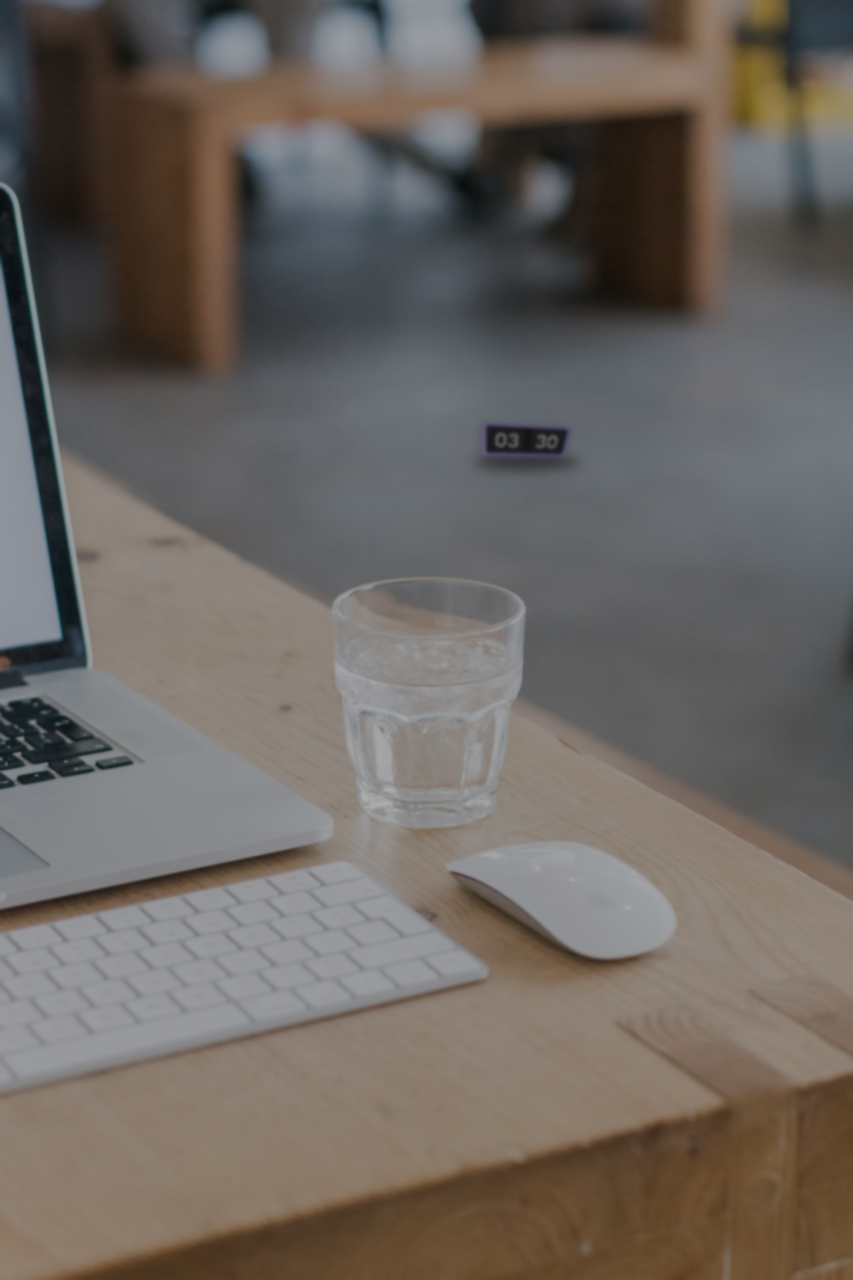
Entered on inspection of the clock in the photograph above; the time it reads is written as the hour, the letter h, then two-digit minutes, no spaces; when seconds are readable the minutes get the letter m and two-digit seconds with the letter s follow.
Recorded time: 3h30
